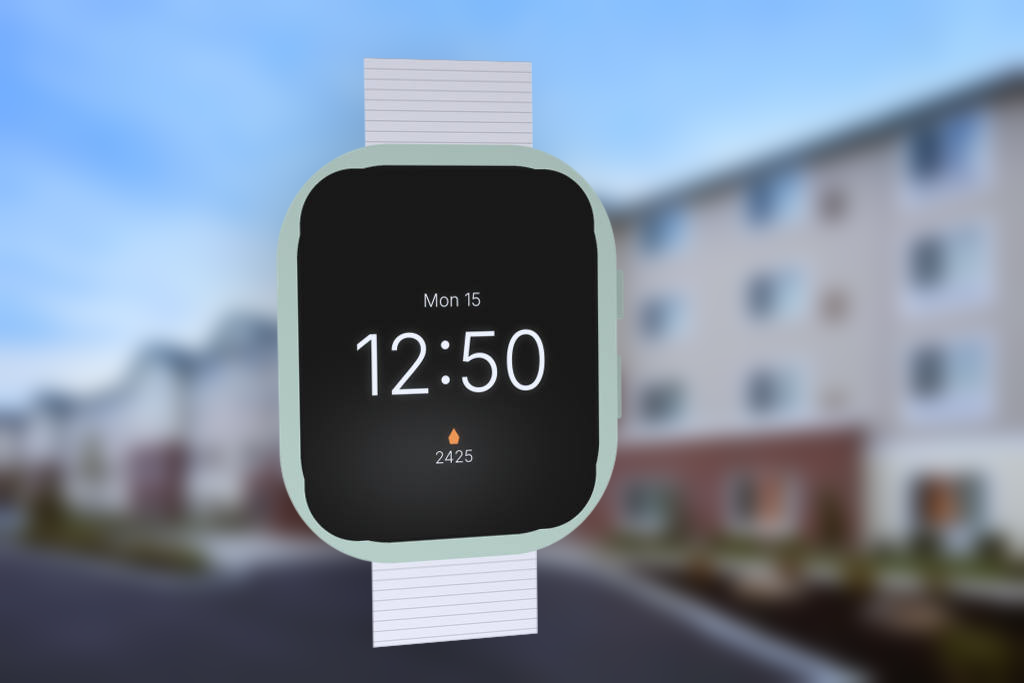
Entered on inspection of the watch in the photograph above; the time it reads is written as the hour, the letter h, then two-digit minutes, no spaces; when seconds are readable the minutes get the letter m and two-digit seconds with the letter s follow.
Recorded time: 12h50
